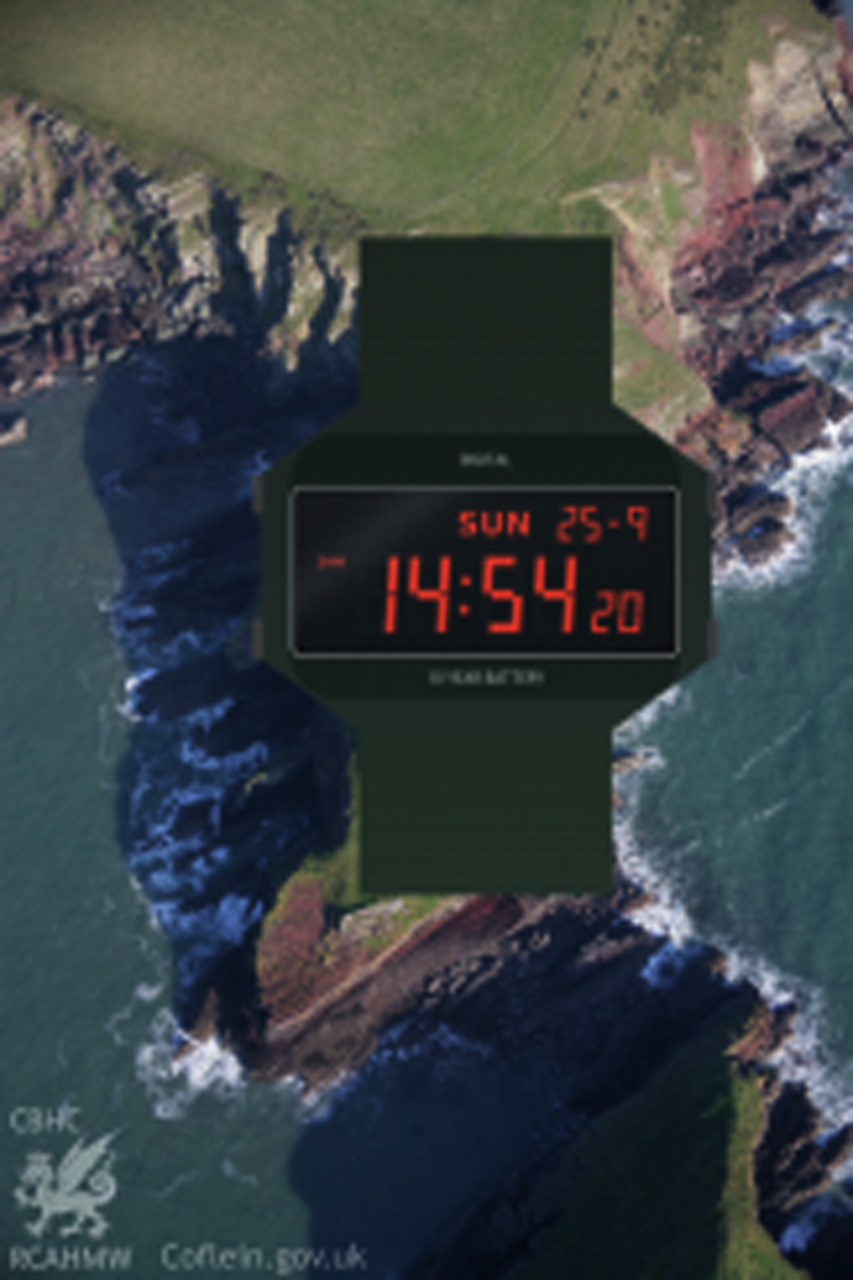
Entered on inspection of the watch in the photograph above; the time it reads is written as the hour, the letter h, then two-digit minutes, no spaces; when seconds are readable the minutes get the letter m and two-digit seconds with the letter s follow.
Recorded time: 14h54m20s
